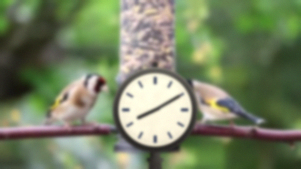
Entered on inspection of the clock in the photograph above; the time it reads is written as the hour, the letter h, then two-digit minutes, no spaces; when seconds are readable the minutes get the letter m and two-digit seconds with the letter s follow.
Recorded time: 8h10
